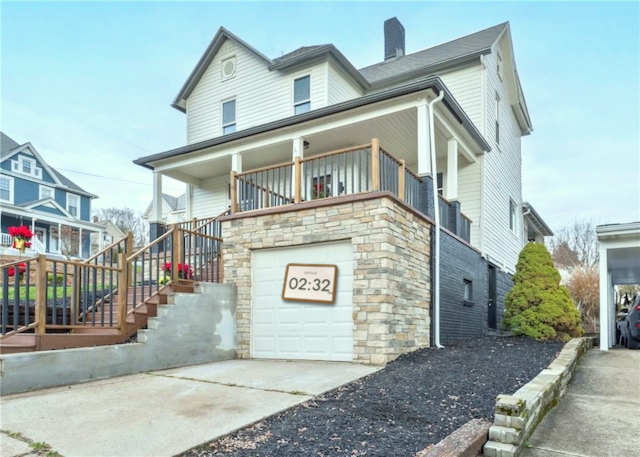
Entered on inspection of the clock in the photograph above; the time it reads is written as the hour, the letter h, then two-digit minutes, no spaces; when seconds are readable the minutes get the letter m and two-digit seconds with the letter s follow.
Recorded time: 2h32
